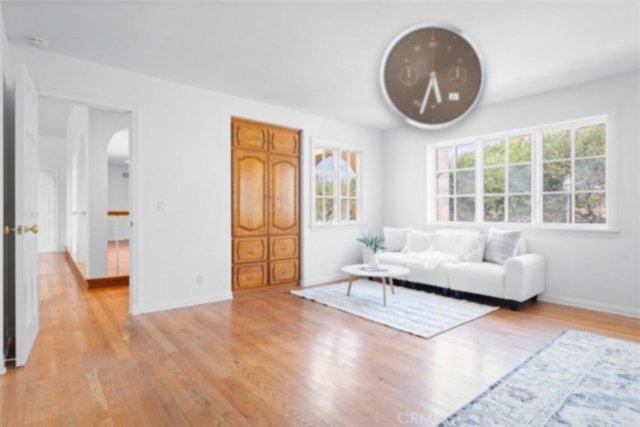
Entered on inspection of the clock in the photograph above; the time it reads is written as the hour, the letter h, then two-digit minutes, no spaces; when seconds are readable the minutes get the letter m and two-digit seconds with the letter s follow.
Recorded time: 5h33
